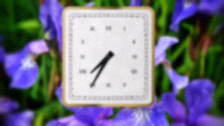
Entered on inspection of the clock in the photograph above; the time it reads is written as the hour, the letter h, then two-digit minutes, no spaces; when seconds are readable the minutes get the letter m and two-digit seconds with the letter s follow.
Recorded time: 7h35
